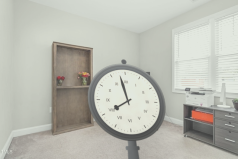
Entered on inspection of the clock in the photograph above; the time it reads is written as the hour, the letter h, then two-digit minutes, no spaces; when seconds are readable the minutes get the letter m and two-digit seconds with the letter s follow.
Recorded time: 7h58
